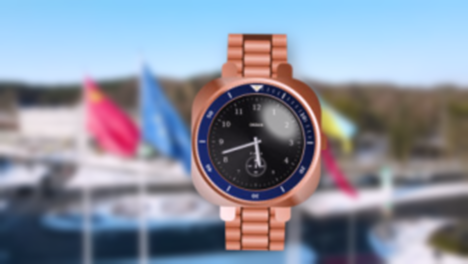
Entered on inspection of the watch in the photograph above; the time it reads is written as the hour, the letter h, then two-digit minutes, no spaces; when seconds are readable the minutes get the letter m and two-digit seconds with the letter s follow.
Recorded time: 5h42
